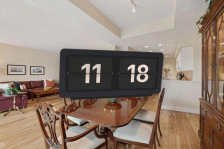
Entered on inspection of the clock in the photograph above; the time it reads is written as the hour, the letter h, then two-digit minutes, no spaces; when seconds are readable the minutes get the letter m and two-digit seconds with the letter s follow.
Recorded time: 11h18
